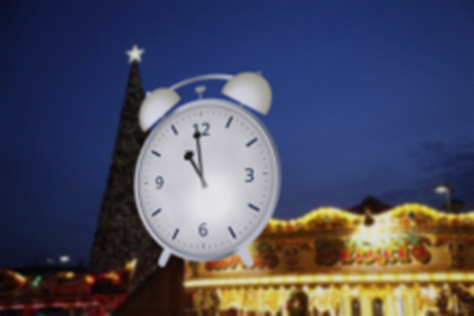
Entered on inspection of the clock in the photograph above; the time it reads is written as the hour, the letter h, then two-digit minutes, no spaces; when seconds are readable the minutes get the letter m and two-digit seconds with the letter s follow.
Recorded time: 10h59
